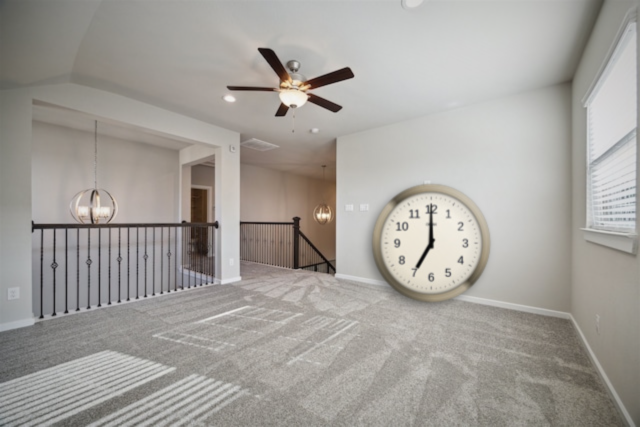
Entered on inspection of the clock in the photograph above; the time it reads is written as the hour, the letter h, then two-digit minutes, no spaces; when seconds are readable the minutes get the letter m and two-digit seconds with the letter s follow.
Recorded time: 7h00
